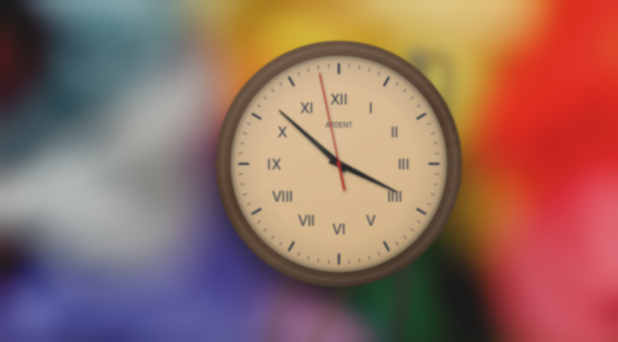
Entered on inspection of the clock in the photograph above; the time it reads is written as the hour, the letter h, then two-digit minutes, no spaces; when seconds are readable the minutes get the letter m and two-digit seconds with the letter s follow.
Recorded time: 3h51m58s
